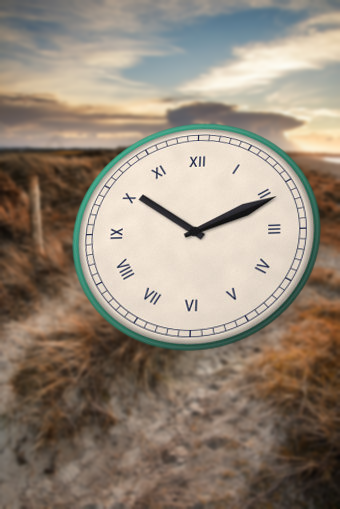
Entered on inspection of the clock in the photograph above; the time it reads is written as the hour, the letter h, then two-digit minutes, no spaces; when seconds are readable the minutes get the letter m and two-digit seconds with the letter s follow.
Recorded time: 10h11
